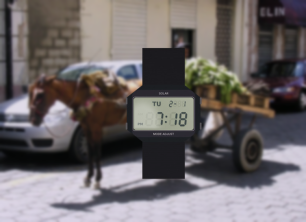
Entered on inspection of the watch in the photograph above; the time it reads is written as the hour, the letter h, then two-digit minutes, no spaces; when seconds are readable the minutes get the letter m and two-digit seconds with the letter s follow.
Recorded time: 7h18
